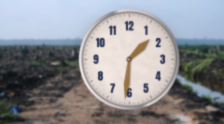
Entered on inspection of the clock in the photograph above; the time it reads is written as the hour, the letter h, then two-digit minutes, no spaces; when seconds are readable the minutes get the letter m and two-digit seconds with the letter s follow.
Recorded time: 1h31
